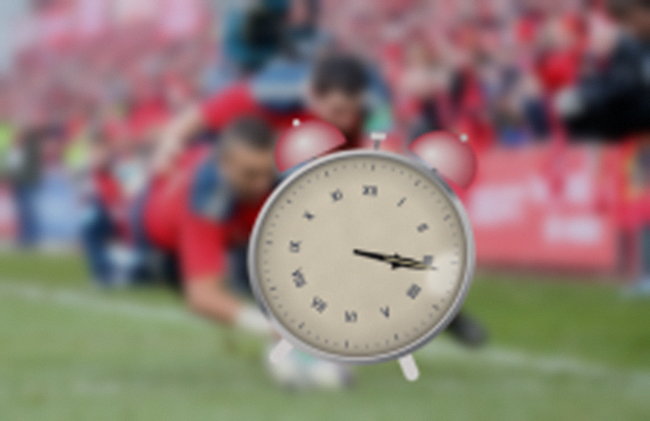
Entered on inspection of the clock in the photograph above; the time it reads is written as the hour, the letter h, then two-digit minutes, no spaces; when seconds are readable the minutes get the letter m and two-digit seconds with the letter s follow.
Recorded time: 3h16
